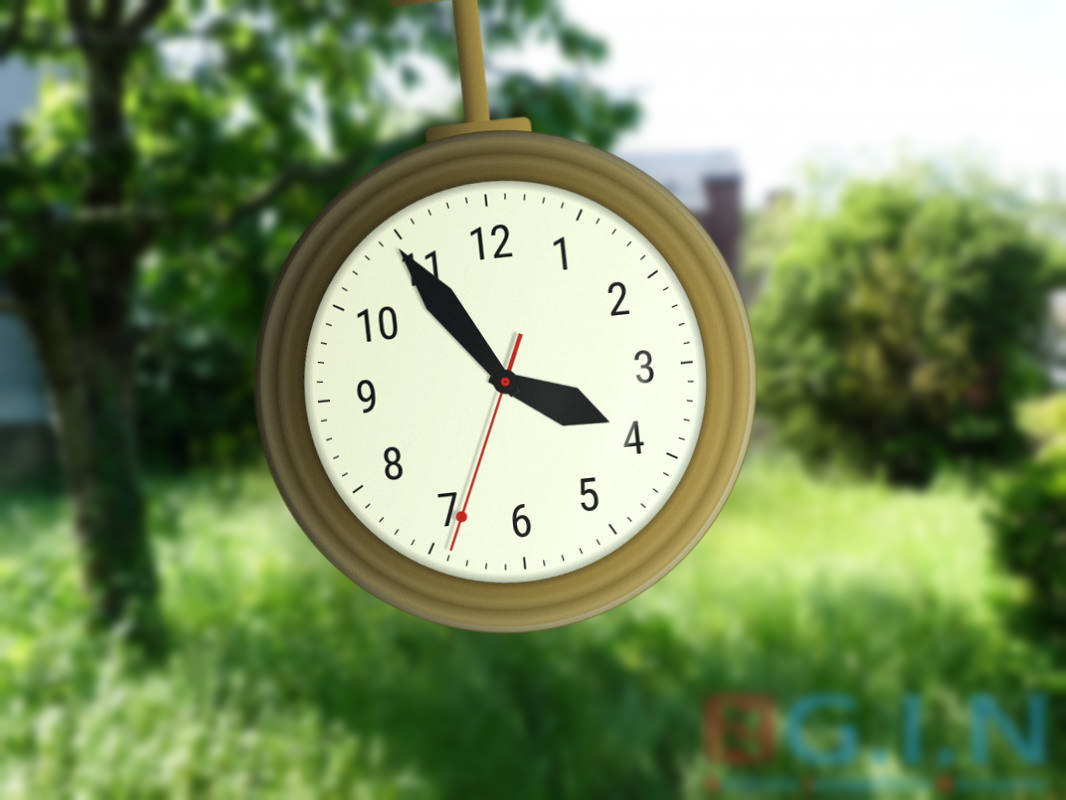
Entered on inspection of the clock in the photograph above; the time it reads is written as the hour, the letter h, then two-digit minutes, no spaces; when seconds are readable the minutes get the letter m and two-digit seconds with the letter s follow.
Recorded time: 3h54m34s
